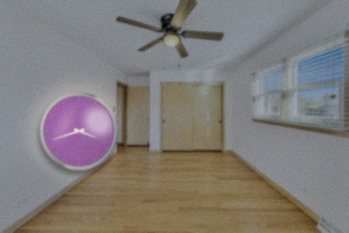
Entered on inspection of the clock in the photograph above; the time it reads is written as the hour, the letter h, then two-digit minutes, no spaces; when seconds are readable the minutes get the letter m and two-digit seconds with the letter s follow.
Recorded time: 3h42
